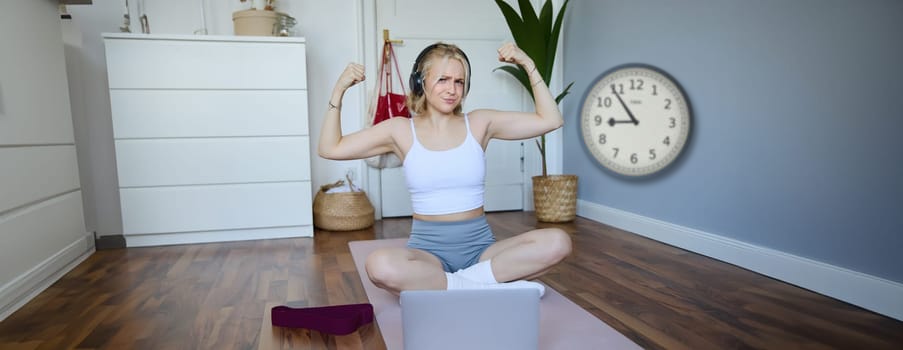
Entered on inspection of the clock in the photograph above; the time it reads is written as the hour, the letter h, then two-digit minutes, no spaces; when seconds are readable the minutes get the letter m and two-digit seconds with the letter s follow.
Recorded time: 8h54
